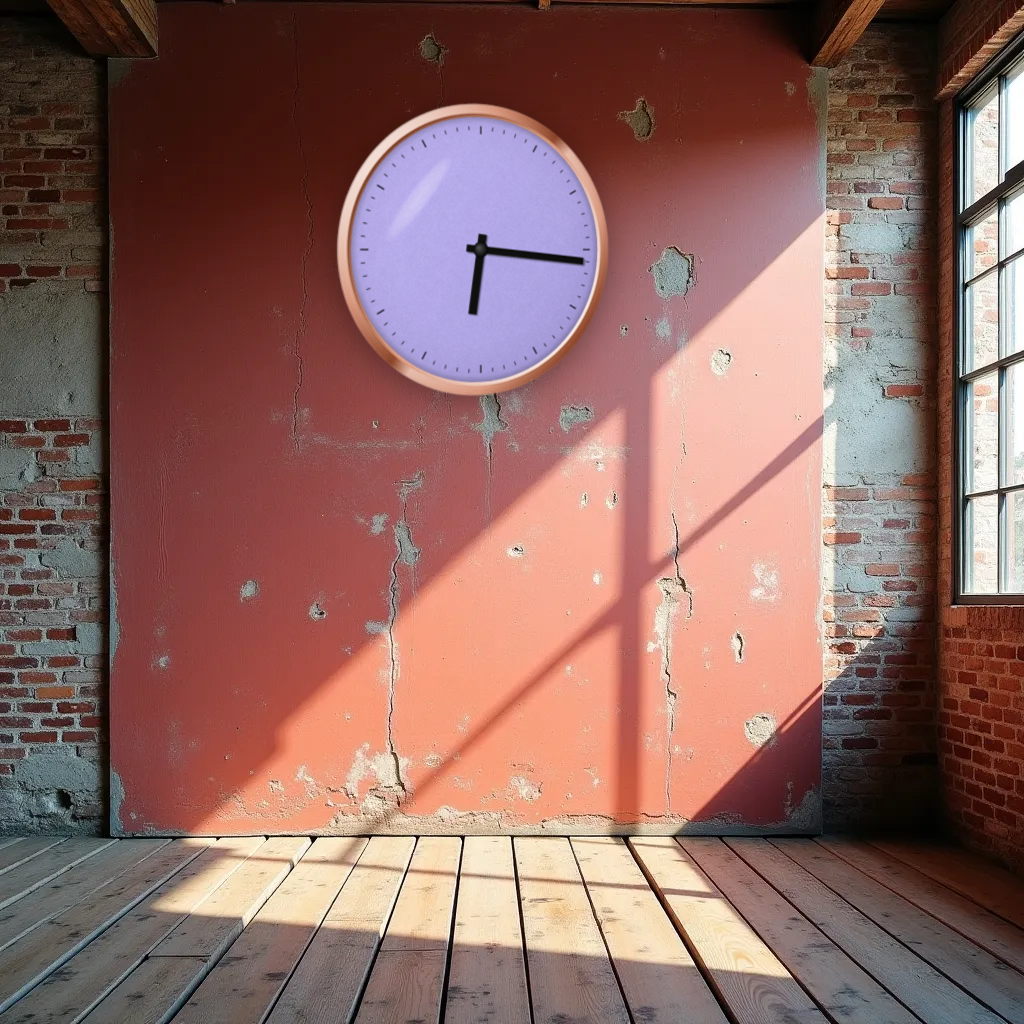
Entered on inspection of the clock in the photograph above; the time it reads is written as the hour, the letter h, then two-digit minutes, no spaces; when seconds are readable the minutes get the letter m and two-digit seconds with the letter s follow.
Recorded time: 6h16
